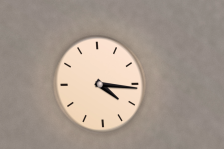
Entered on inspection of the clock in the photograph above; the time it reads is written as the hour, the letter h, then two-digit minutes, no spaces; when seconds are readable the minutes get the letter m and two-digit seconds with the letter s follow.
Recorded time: 4h16
